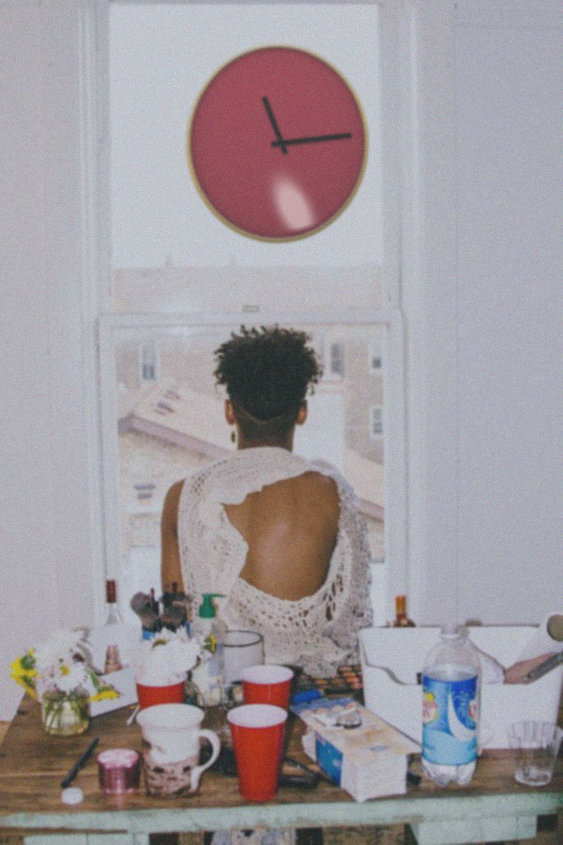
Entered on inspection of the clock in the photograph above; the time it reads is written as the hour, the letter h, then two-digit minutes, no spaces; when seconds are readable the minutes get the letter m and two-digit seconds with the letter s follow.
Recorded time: 11h14
